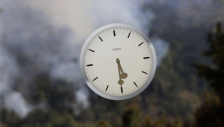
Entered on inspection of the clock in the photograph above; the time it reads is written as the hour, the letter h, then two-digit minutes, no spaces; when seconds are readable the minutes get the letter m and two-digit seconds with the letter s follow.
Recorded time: 5h30
